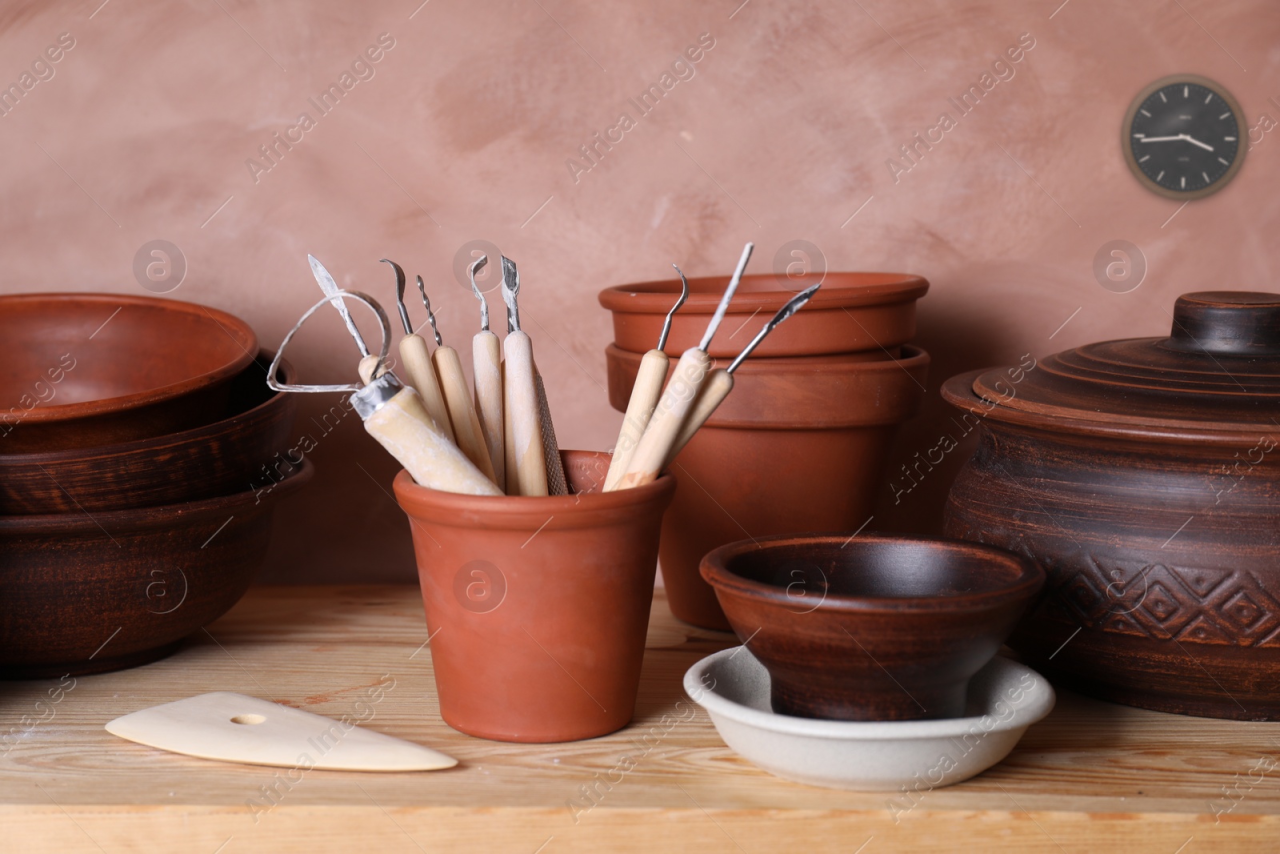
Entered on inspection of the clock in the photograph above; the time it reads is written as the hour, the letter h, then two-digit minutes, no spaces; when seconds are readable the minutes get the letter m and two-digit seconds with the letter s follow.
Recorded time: 3h44
